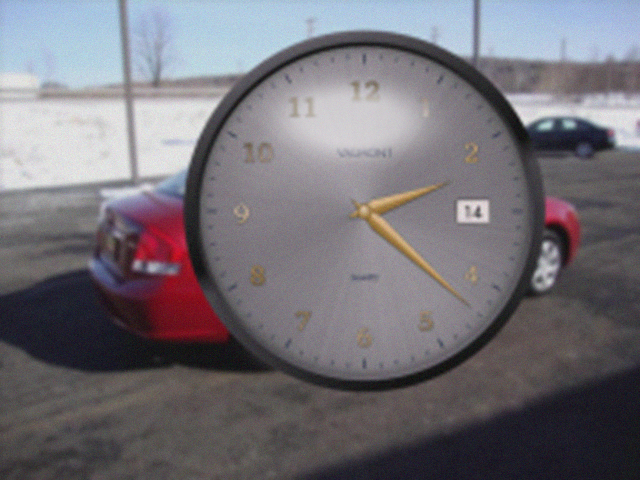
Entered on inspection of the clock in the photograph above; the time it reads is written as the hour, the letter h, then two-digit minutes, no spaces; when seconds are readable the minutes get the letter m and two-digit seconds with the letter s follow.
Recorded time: 2h22
